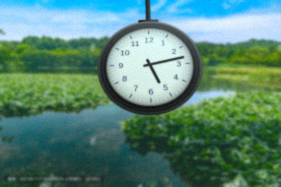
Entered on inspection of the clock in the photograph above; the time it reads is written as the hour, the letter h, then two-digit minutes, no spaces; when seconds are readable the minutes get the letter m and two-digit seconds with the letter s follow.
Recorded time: 5h13
